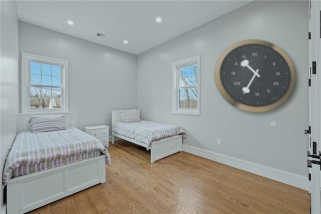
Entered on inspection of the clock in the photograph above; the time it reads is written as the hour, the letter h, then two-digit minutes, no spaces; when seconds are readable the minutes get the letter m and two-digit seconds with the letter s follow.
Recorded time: 10h35
